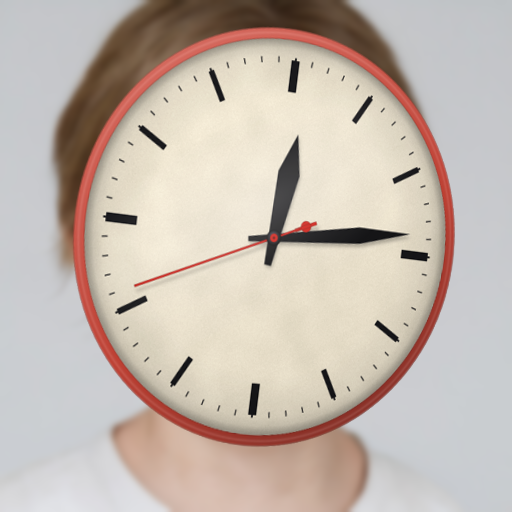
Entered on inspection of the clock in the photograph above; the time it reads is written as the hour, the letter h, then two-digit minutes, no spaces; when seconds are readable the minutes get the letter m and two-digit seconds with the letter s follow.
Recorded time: 12h13m41s
